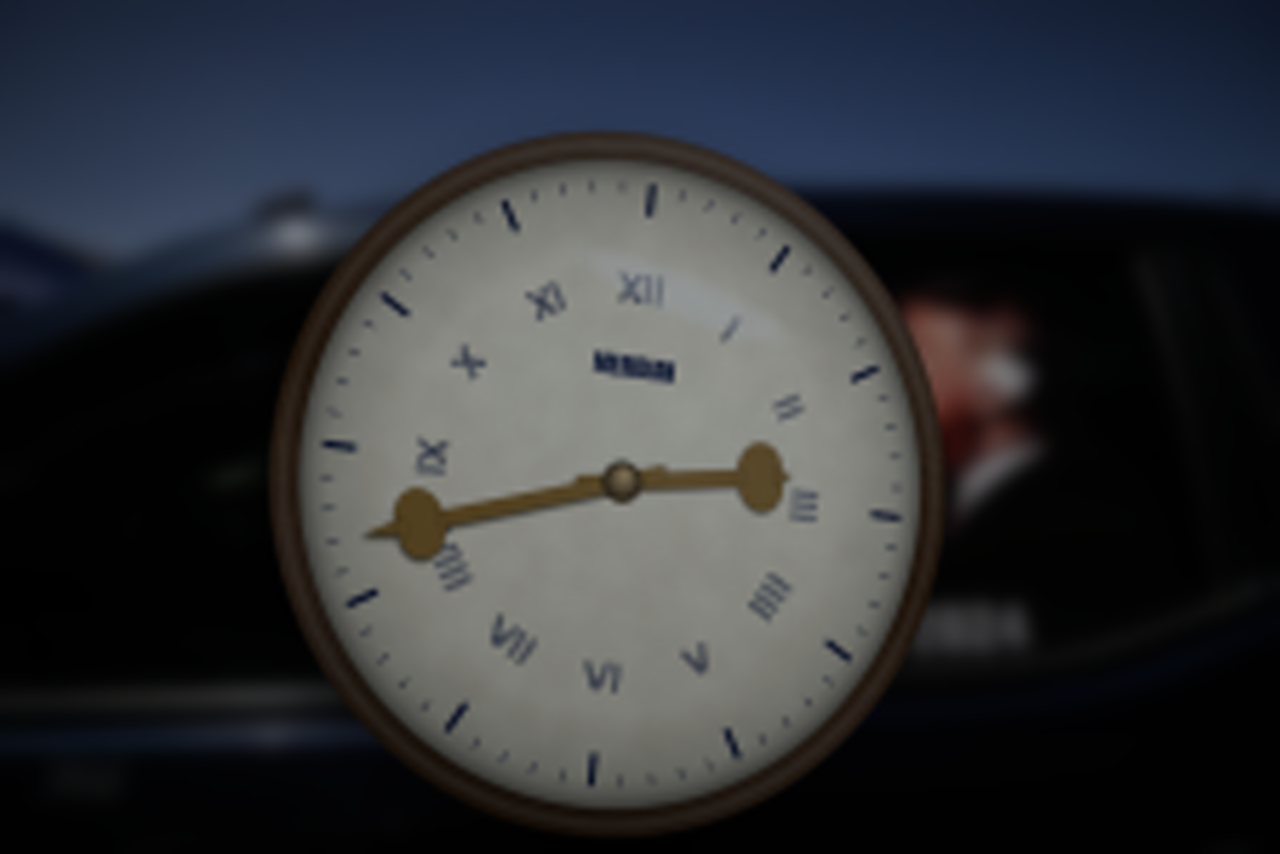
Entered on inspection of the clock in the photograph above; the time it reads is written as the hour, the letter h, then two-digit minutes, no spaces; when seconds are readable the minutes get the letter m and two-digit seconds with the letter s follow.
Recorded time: 2h42
